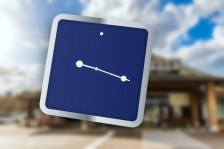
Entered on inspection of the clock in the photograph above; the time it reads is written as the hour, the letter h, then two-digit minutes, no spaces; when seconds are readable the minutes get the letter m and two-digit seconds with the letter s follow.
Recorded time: 9h17
